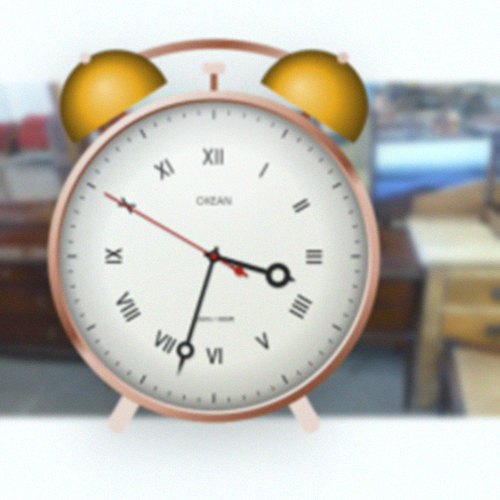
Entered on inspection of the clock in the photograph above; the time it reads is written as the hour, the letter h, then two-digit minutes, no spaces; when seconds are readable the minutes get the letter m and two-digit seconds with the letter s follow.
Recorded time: 3h32m50s
